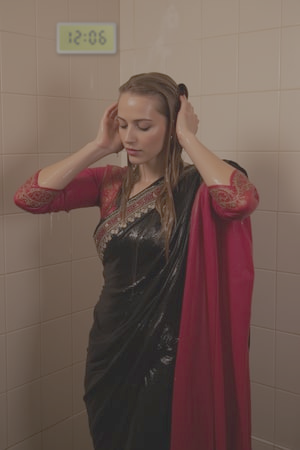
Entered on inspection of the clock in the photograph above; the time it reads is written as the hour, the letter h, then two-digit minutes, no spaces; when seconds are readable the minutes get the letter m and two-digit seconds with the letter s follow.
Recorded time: 12h06
